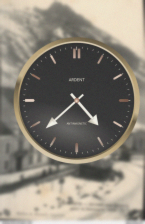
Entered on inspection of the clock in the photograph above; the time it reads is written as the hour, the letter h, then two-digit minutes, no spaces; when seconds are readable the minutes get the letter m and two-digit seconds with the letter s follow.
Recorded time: 4h38
